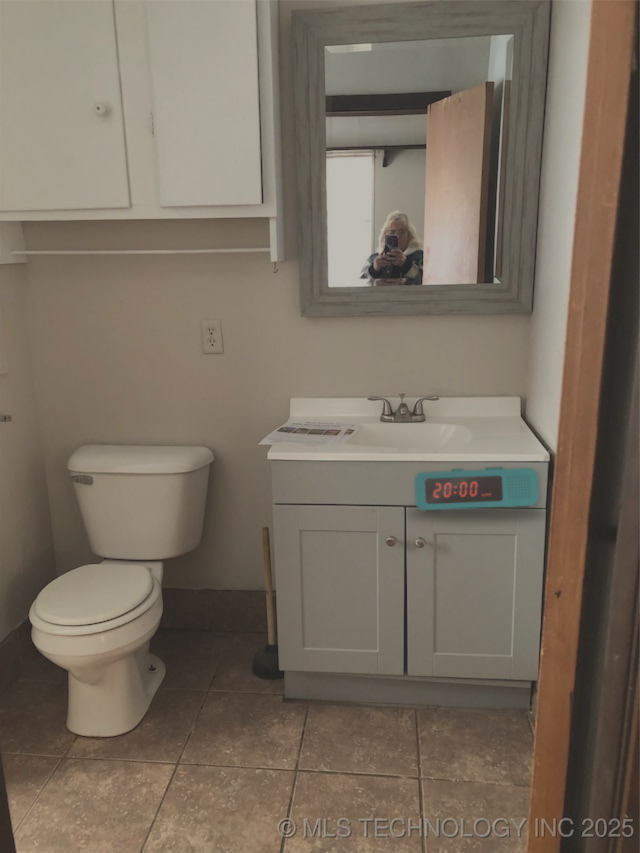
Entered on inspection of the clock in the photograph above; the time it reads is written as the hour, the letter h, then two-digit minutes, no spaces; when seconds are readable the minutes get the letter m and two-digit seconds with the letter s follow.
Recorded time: 20h00
